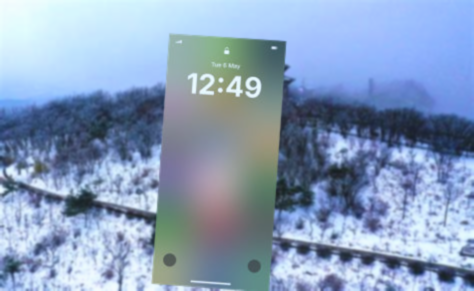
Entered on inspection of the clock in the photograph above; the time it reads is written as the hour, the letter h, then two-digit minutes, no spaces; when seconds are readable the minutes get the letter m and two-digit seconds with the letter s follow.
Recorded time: 12h49
